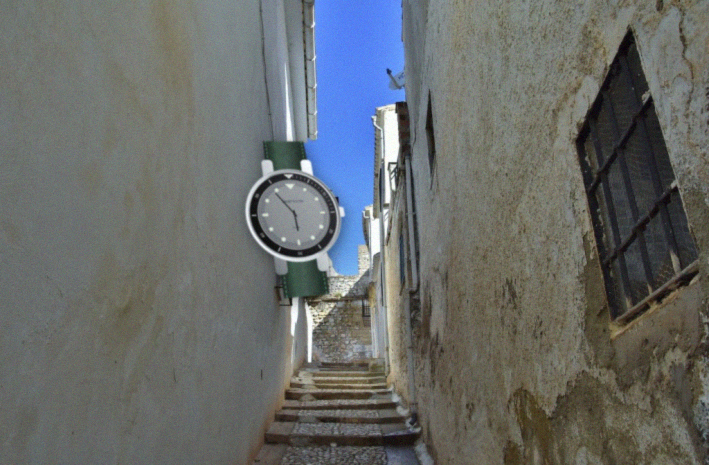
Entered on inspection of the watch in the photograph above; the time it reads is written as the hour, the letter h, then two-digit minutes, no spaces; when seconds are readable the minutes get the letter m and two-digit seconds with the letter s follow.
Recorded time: 5h54
